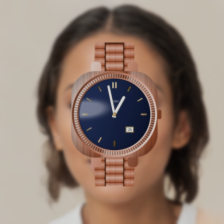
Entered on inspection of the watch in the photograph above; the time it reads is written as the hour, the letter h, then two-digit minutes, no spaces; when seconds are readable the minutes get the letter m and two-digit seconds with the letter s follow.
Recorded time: 12h58
